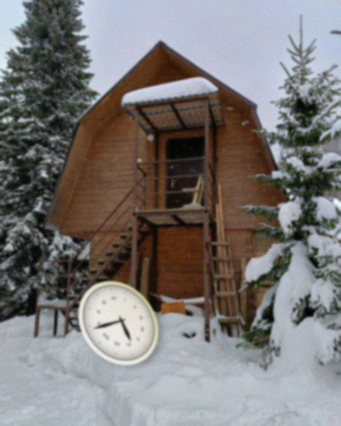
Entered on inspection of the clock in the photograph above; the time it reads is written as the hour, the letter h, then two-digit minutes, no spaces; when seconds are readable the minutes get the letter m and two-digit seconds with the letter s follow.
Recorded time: 5h44
